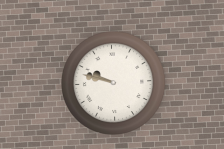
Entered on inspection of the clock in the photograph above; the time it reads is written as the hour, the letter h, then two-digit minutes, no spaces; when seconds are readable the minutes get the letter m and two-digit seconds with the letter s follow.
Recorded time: 9h48
